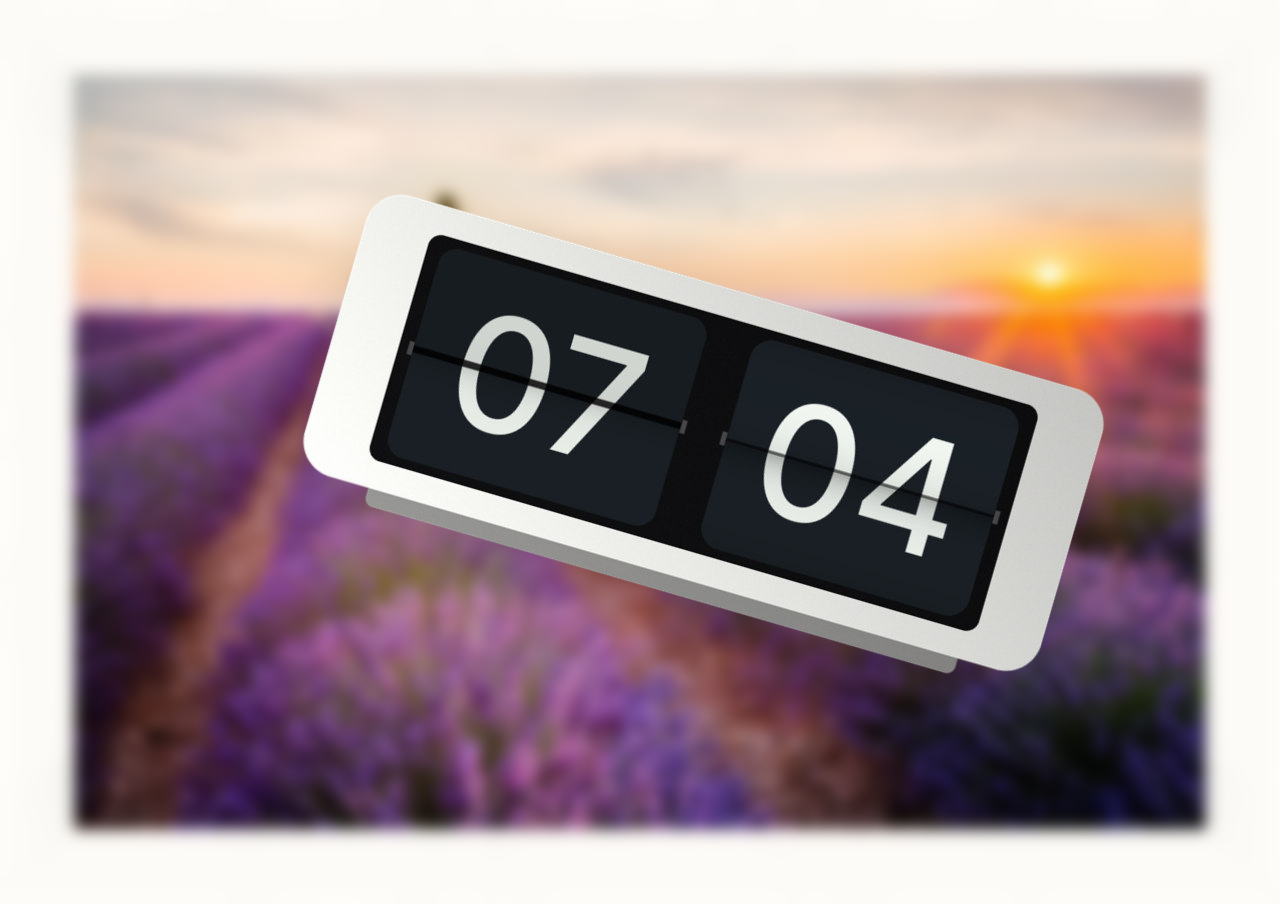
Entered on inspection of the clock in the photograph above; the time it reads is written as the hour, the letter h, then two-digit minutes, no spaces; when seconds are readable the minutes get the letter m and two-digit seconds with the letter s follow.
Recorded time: 7h04
